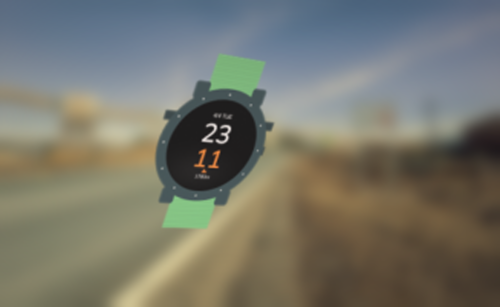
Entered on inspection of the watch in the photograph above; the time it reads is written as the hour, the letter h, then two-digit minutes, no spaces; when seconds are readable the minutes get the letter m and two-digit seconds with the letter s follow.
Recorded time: 23h11
